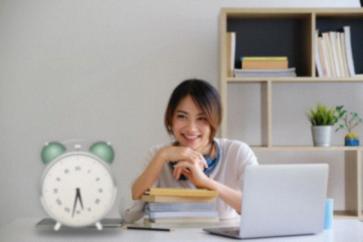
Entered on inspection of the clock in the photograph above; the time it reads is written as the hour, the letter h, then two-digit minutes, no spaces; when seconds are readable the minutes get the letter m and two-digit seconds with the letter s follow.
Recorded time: 5h32
